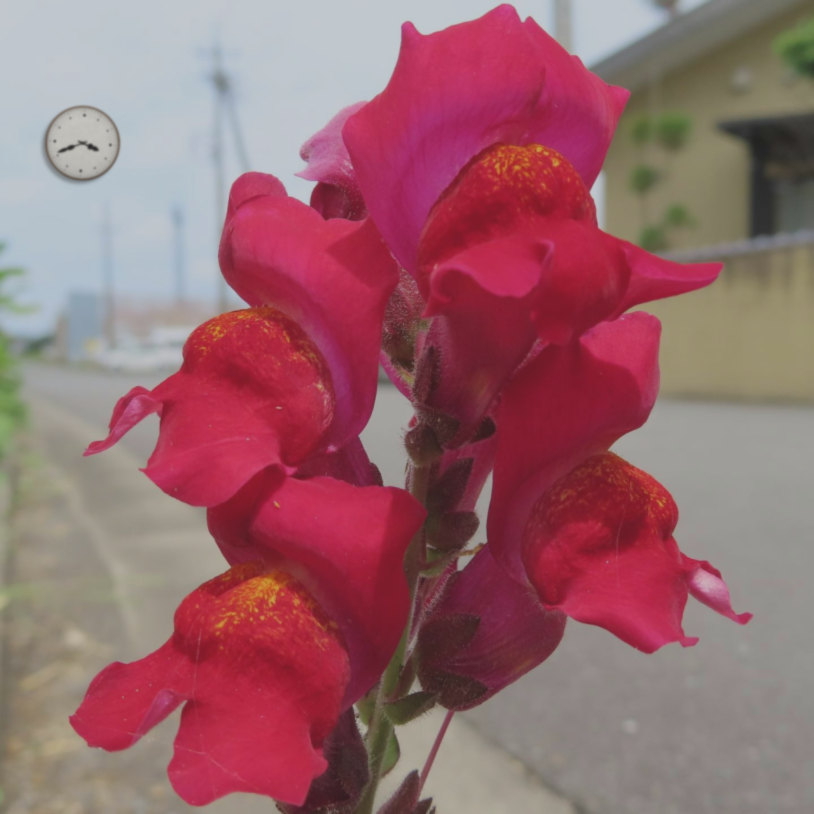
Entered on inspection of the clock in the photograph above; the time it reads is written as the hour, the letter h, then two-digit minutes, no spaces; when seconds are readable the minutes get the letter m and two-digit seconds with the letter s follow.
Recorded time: 3h41
